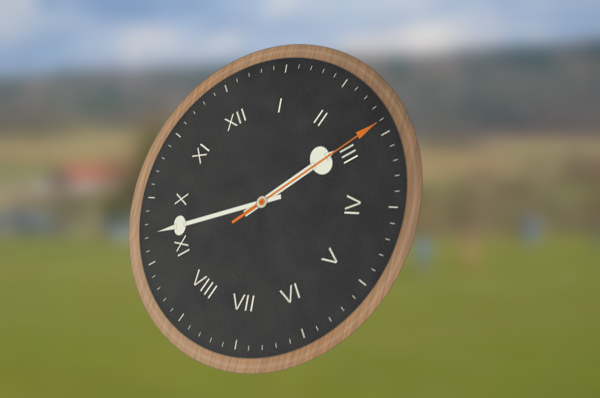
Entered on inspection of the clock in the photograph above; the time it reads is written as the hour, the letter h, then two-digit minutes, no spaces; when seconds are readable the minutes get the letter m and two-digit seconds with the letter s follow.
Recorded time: 2h47m14s
